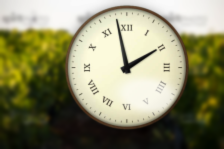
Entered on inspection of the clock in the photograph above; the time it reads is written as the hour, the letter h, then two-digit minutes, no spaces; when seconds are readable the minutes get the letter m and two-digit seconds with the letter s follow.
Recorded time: 1h58
